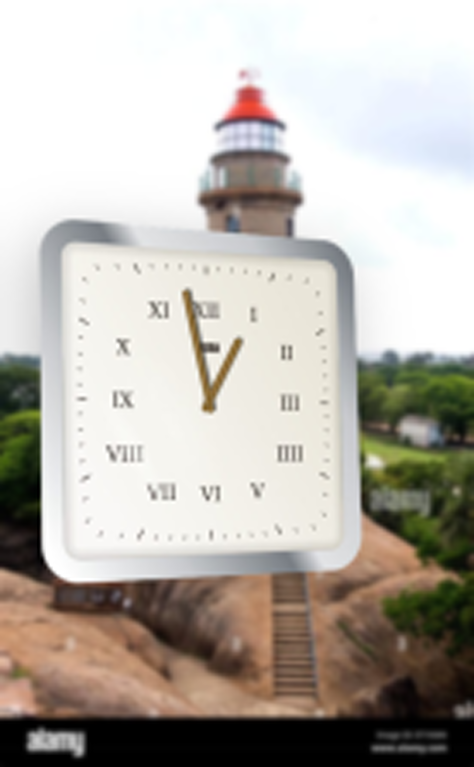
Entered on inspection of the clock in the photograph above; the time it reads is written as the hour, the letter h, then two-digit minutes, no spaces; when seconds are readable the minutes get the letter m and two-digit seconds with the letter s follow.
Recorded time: 12h58
